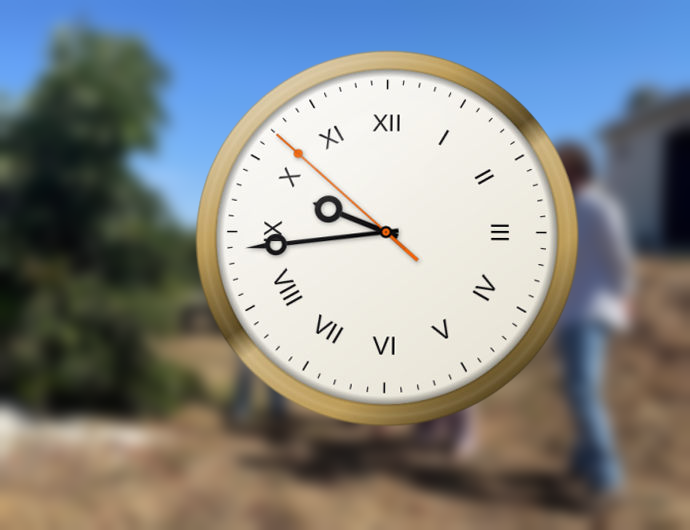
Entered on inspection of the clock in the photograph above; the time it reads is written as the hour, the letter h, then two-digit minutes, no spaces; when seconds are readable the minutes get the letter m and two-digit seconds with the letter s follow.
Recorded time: 9h43m52s
